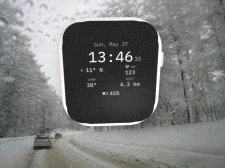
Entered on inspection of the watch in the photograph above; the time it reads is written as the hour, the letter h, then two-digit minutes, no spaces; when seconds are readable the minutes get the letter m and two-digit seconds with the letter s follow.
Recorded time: 13h46
